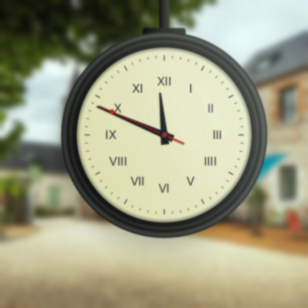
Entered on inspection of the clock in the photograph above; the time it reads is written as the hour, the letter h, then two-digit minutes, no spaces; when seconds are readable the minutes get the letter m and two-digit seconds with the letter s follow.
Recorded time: 11h48m49s
